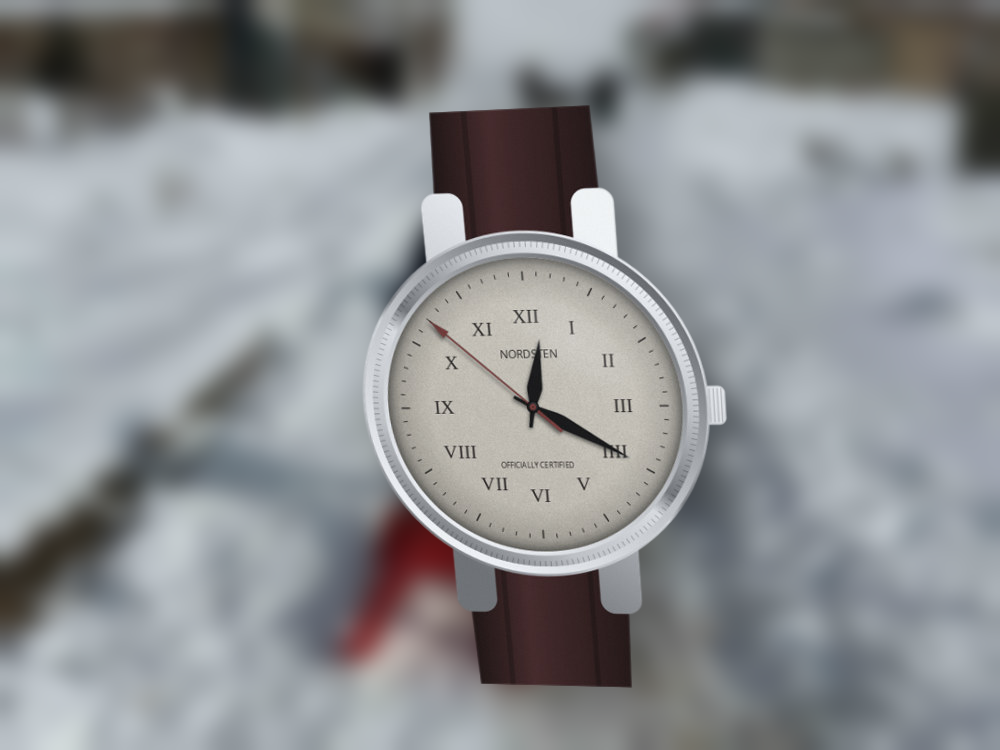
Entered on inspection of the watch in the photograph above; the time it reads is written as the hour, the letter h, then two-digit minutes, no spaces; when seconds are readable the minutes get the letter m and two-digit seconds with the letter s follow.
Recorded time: 12h19m52s
